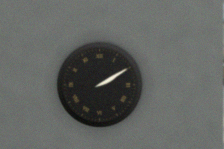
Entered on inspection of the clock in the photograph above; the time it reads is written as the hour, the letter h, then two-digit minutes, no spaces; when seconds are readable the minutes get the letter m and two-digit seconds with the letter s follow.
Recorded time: 2h10
